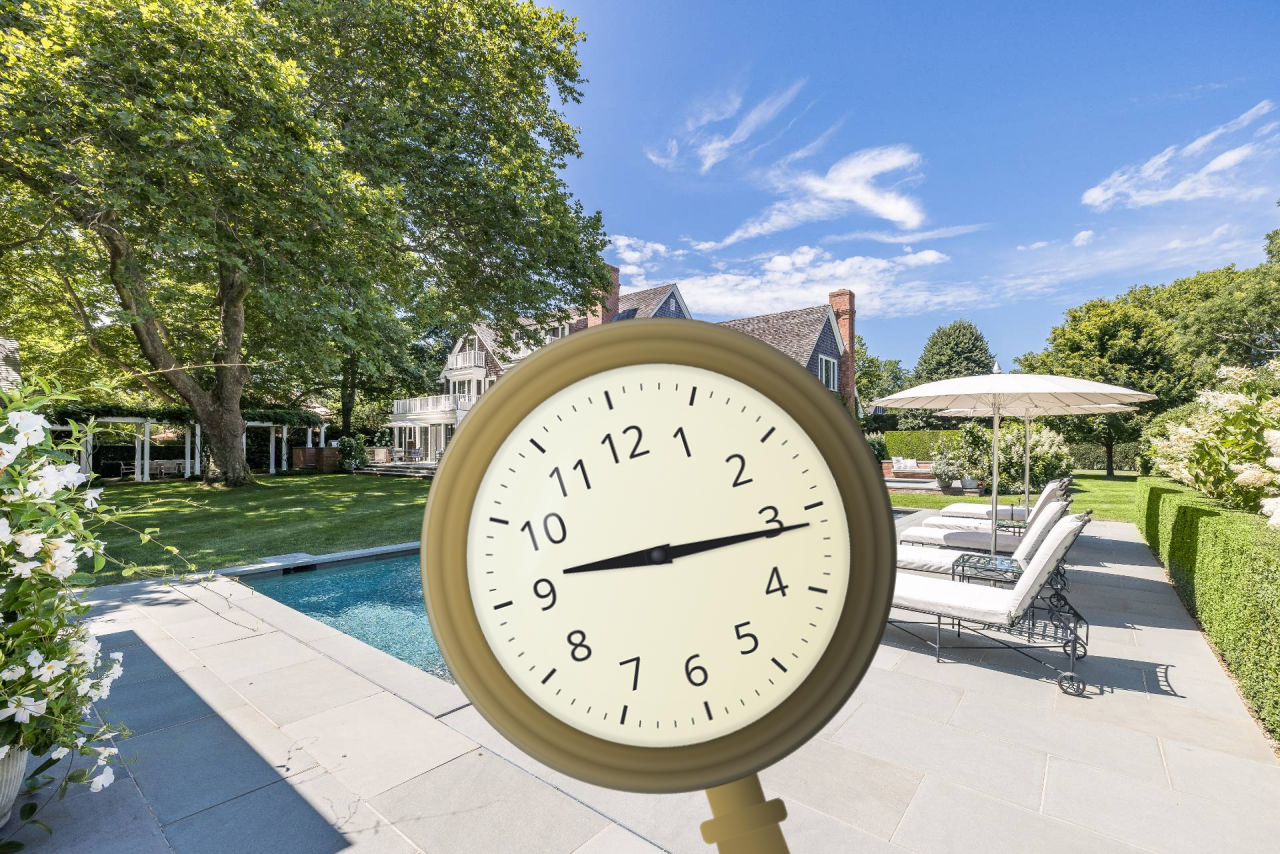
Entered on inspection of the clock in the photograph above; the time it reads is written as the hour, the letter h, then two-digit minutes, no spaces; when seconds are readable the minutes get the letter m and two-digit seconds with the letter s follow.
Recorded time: 9h16
